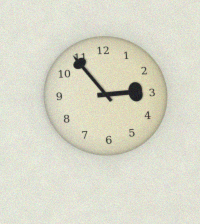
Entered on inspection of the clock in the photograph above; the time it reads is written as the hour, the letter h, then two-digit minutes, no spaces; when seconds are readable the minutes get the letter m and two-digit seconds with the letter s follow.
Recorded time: 2h54
